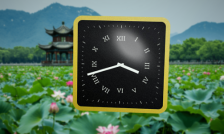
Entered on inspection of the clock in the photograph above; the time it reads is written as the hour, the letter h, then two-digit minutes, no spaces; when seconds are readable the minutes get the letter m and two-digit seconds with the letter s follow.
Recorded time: 3h42
